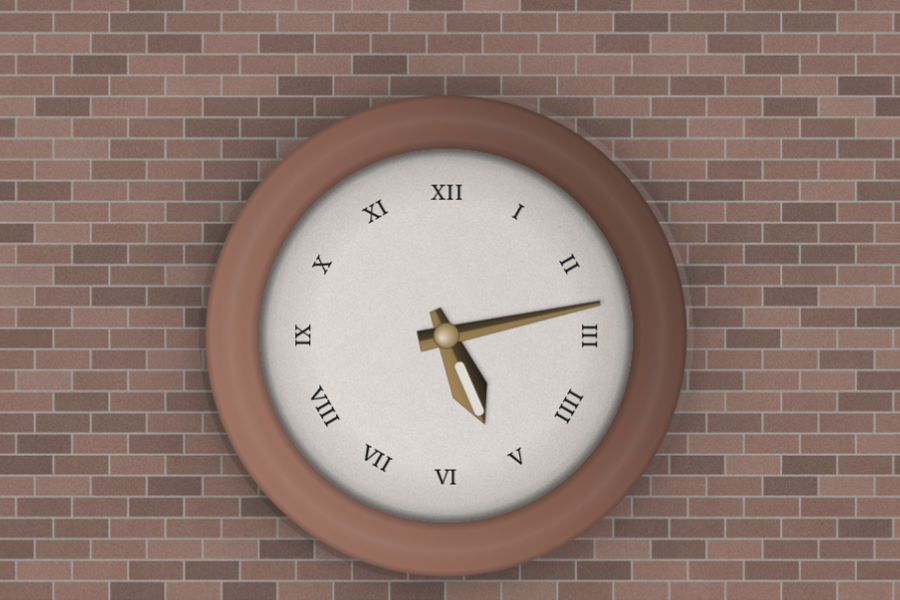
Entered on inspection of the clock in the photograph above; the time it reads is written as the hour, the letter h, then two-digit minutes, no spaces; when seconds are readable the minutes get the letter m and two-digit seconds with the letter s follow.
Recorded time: 5h13
